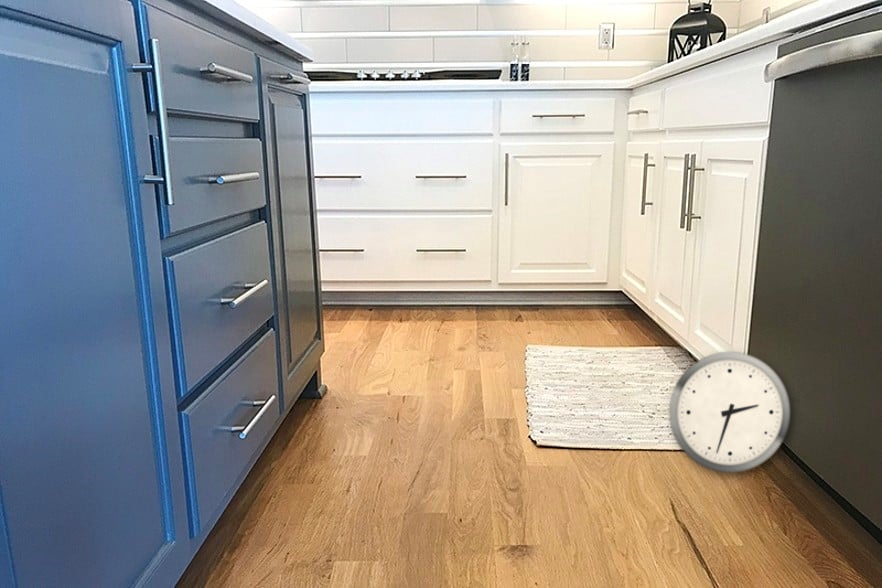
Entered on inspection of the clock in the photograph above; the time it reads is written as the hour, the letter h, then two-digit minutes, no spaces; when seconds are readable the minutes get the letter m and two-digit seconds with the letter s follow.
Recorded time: 2h33
